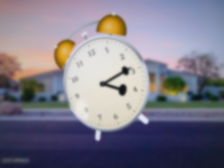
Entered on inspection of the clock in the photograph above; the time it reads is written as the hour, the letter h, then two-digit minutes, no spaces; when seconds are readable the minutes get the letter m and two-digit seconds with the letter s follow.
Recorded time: 4h14
